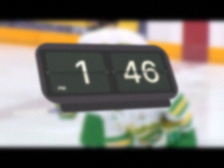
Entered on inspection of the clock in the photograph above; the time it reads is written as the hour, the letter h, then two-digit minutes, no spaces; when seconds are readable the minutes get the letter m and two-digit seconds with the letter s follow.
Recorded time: 1h46
